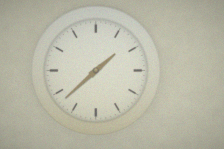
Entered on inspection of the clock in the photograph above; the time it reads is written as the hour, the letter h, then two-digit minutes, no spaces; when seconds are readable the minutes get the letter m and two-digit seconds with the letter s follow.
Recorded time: 1h38
